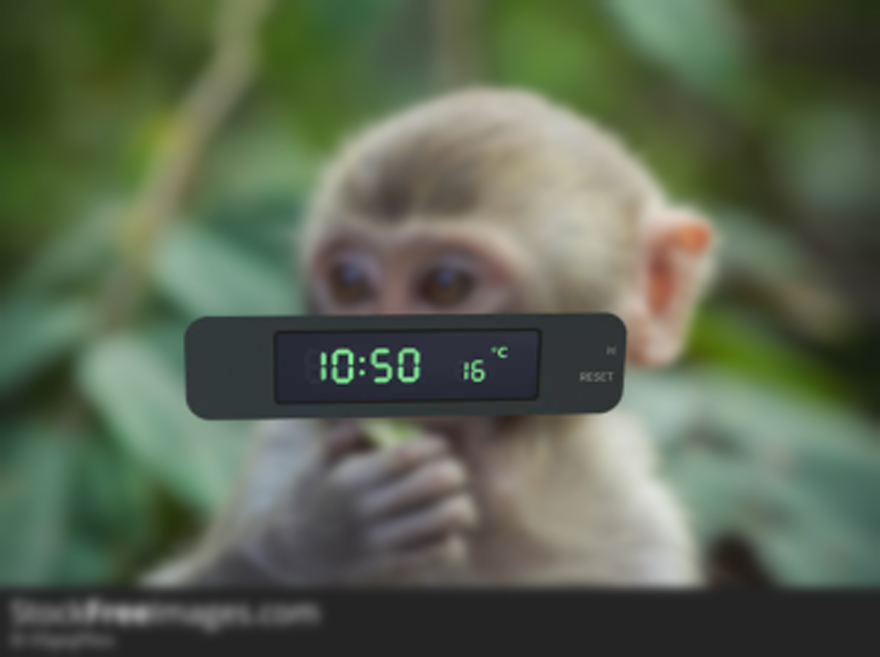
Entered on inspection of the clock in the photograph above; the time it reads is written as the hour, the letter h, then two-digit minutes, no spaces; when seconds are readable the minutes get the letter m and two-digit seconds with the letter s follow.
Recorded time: 10h50
